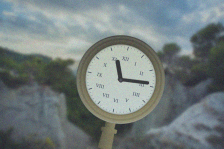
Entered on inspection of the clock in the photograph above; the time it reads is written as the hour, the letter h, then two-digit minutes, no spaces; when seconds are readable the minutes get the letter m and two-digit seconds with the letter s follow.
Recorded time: 11h14
